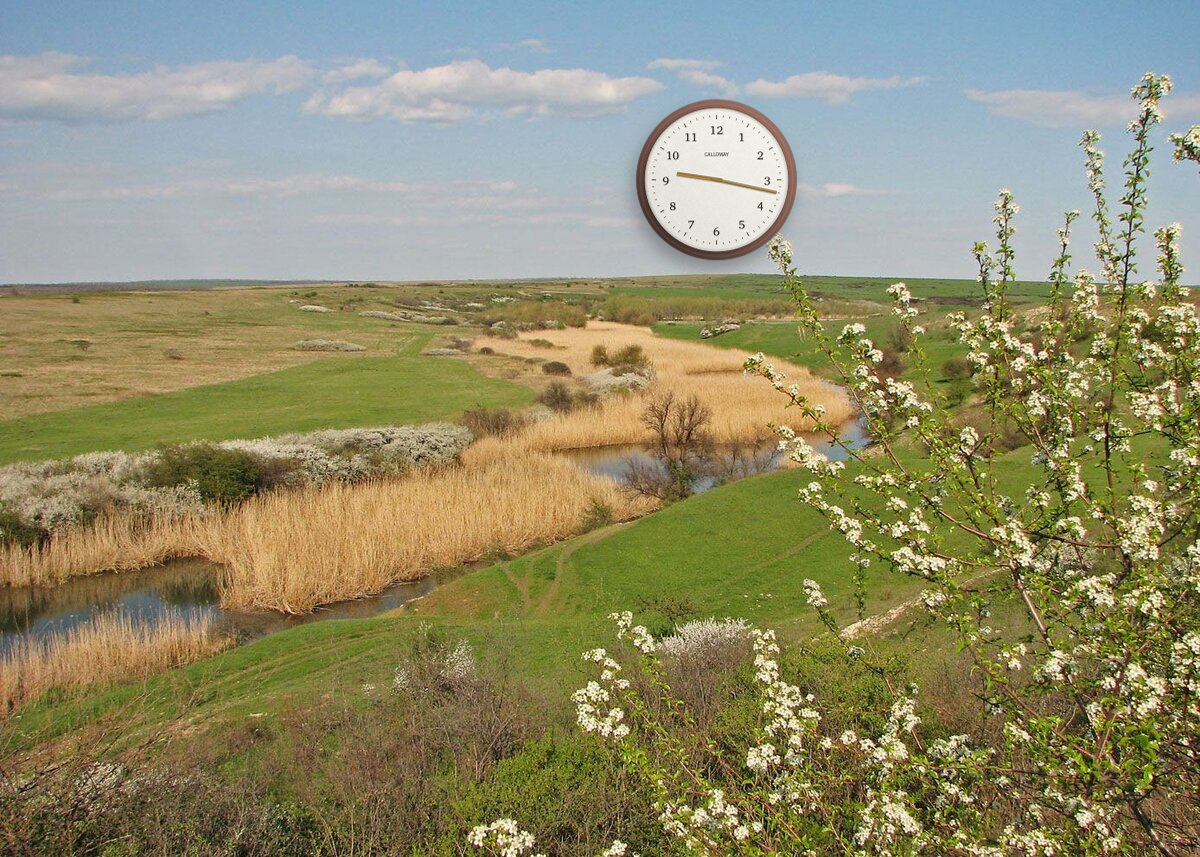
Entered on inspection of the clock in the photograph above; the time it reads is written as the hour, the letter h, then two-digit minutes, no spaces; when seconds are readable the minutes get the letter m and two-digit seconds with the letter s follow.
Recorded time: 9h17
